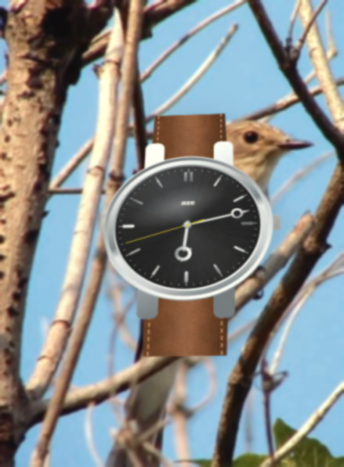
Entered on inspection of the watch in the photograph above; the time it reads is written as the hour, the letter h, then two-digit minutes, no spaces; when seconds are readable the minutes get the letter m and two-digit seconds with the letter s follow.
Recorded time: 6h12m42s
